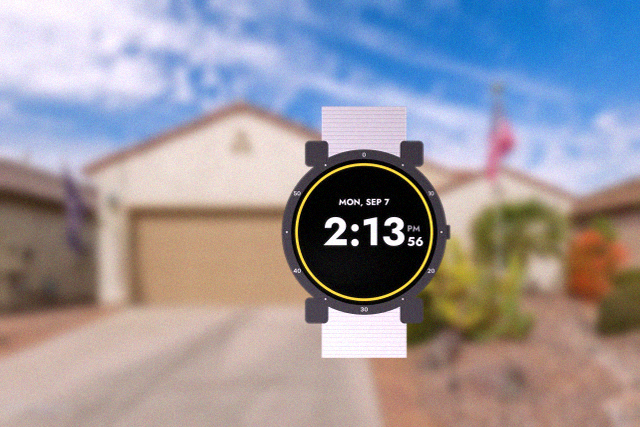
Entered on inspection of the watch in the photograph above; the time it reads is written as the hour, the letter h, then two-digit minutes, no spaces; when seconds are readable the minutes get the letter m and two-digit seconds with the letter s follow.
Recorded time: 2h13m56s
